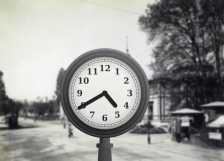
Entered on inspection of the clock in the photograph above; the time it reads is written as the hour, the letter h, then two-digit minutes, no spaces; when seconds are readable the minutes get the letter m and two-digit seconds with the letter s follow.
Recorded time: 4h40
